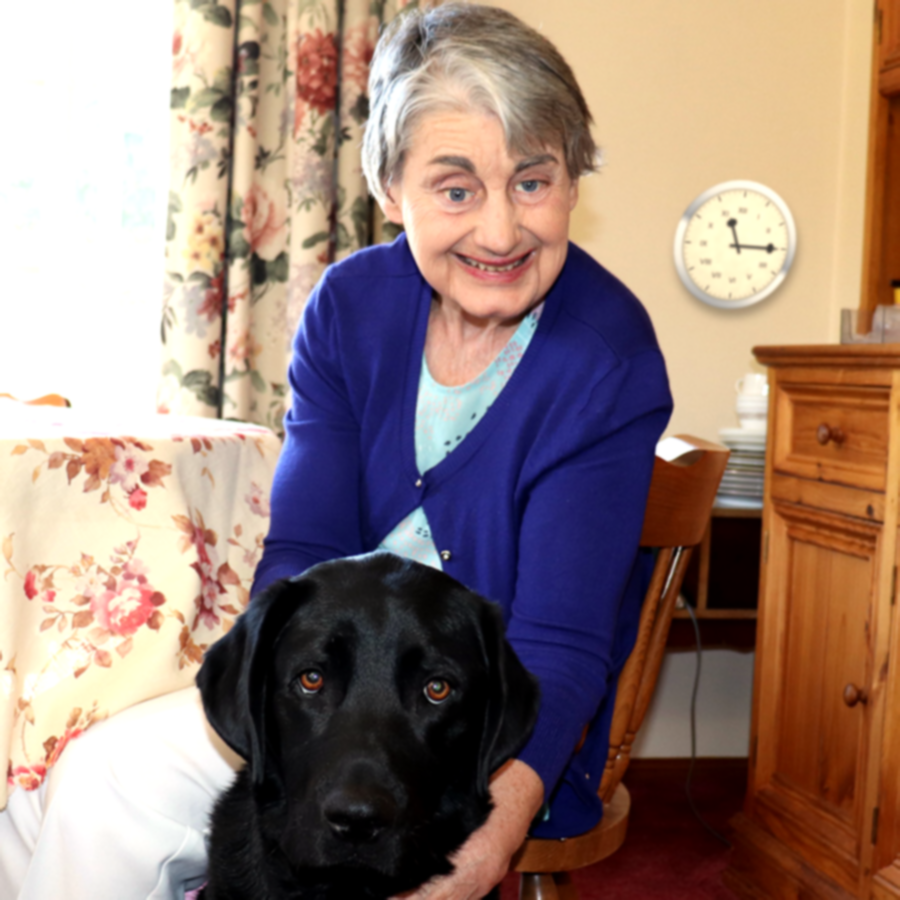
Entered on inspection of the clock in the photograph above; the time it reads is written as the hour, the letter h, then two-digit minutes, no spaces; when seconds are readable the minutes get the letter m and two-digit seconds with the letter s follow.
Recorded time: 11h15
